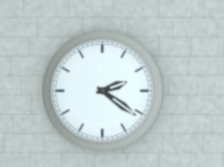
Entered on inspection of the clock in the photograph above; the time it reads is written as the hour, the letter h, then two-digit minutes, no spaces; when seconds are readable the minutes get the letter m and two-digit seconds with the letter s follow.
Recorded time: 2h21
